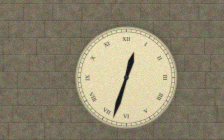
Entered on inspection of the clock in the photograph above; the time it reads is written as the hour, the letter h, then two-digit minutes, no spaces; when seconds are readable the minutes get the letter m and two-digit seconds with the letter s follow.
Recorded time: 12h33
